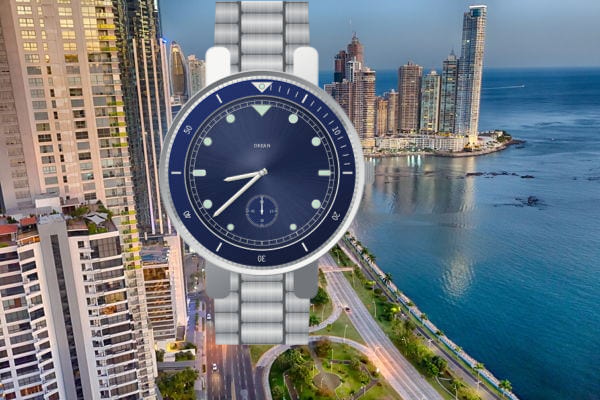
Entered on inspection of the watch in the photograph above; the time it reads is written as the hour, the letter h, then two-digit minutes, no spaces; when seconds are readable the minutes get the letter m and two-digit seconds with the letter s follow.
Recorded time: 8h38
